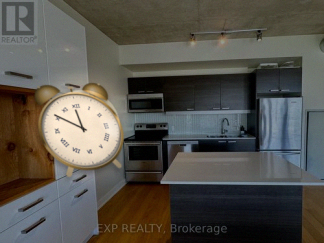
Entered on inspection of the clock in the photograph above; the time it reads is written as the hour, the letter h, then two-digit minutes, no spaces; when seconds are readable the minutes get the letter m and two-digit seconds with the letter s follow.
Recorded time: 11h51
